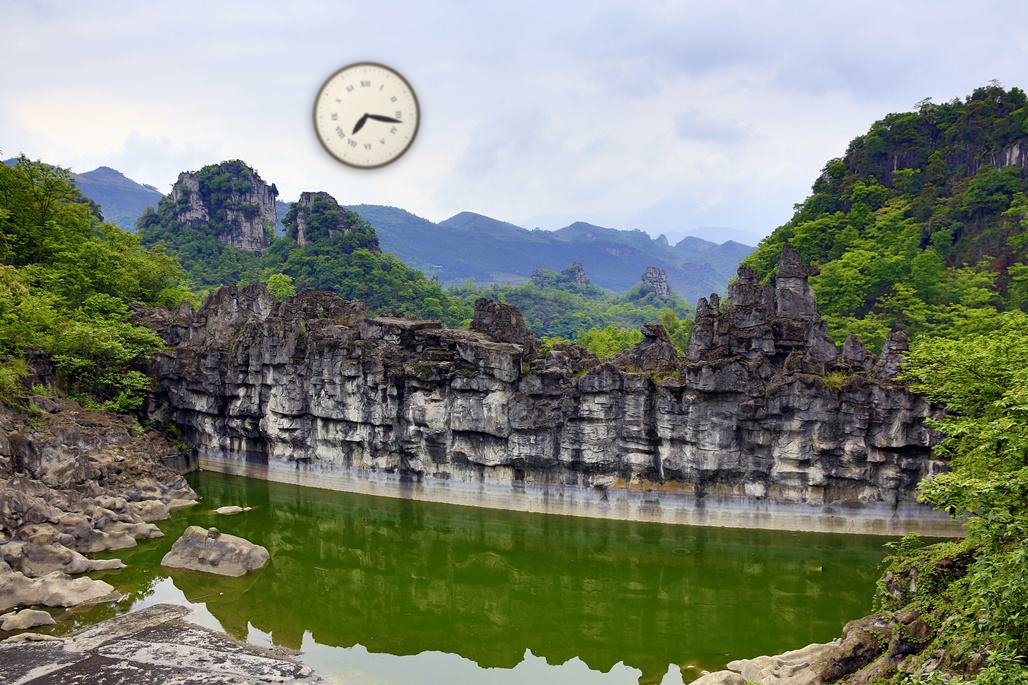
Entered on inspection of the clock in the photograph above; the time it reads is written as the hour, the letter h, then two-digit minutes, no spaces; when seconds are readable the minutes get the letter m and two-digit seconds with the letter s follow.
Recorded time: 7h17
